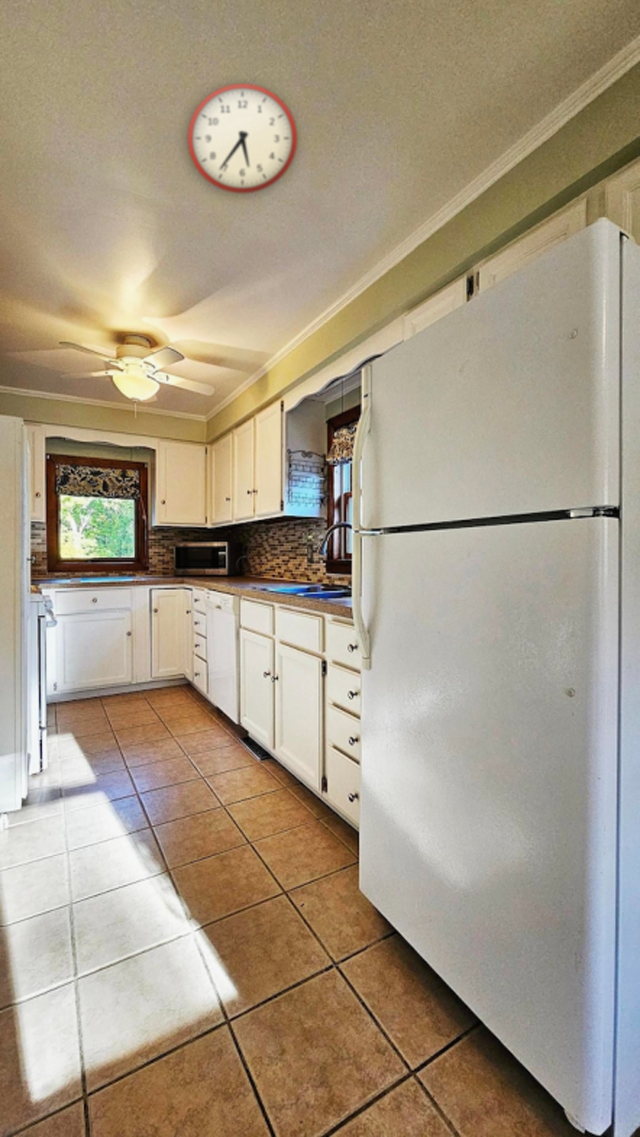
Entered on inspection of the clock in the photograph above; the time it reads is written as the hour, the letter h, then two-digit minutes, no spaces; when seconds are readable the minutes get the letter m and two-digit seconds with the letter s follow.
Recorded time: 5h36
